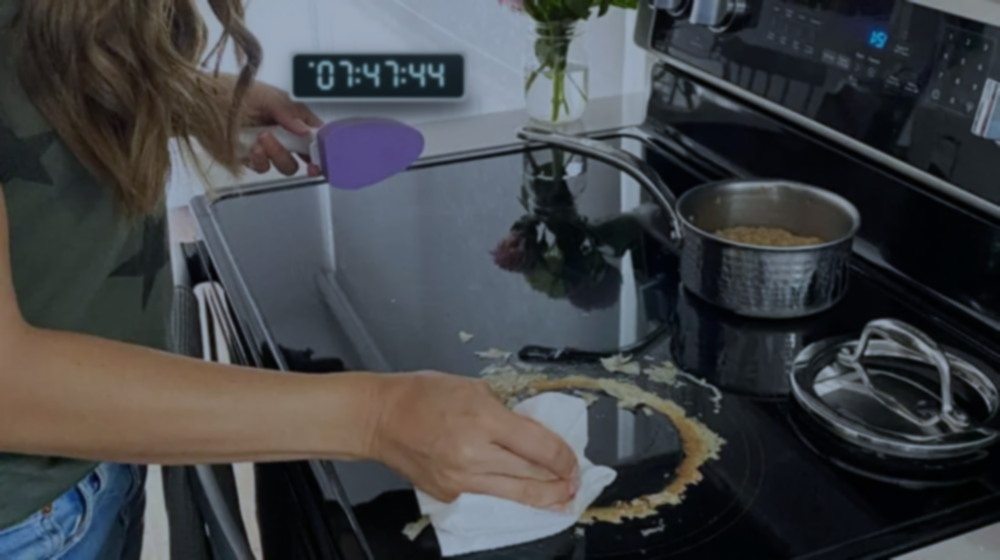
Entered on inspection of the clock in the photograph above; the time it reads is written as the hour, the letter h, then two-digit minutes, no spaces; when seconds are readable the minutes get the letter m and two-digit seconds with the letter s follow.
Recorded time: 7h47m44s
